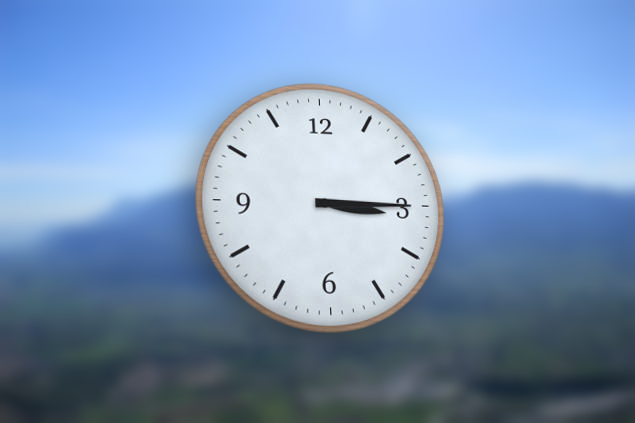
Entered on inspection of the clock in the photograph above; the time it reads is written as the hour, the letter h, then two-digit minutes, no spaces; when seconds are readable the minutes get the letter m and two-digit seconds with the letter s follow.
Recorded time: 3h15
